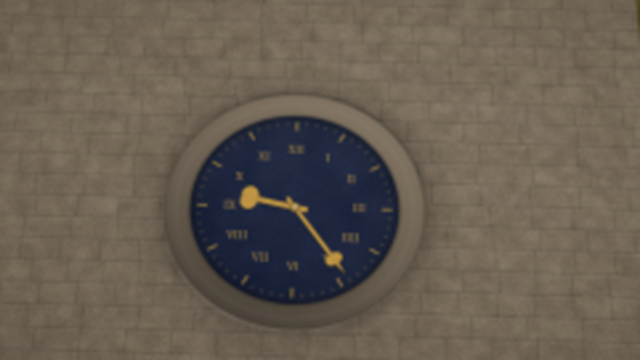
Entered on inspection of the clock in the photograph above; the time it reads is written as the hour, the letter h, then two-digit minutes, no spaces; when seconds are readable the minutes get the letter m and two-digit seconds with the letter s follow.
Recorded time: 9h24
